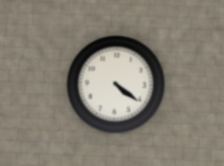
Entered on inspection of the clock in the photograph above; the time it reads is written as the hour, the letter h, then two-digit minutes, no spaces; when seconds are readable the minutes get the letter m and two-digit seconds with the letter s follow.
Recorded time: 4h21
